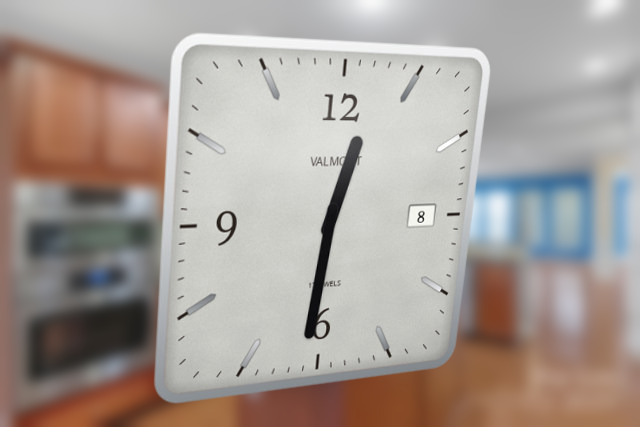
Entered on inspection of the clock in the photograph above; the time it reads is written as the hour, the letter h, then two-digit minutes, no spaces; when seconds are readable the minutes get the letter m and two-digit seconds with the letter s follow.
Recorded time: 12h31
